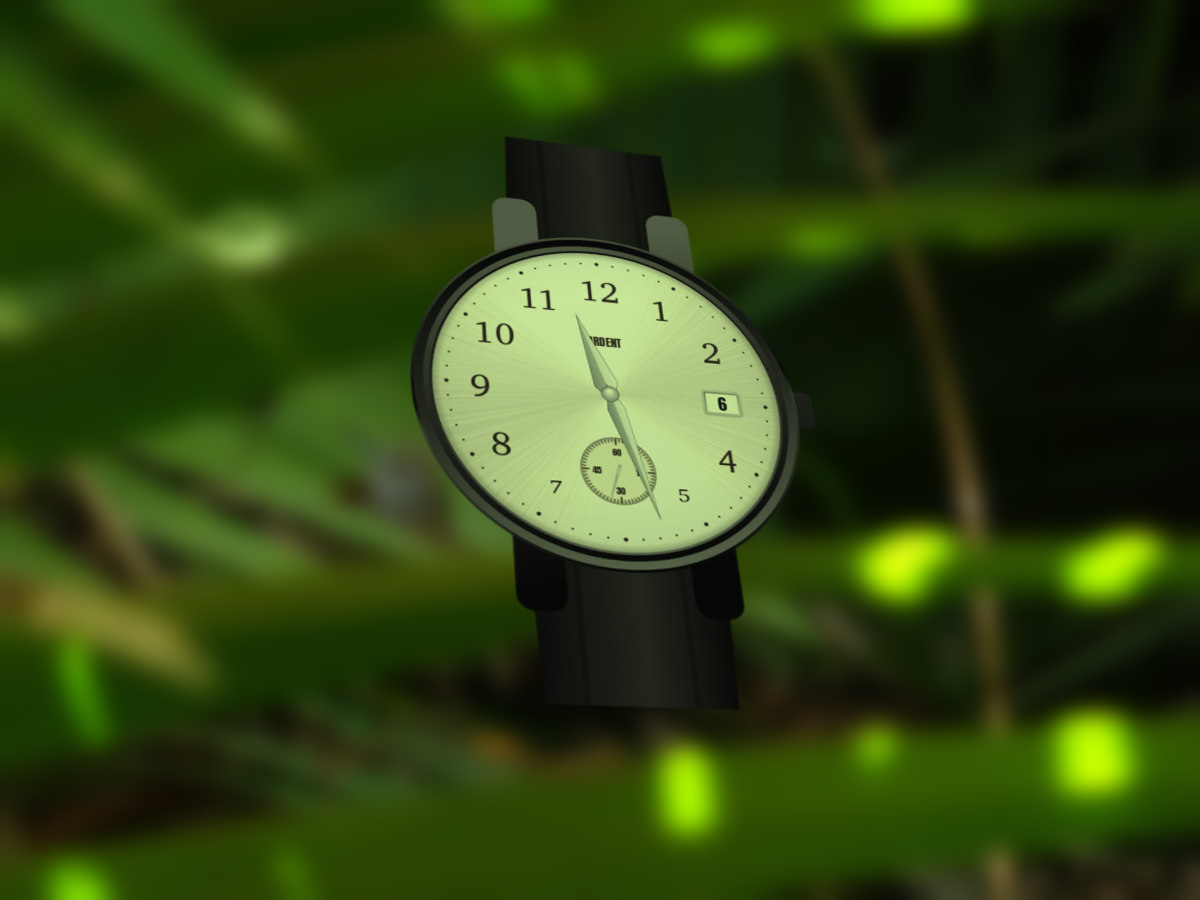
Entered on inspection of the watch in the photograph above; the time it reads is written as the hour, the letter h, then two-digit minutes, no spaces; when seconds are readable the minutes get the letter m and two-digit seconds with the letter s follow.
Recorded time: 11h27m33s
